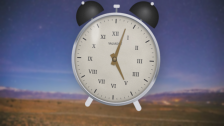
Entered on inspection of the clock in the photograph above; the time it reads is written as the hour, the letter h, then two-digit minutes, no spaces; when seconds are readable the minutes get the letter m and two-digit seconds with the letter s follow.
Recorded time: 5h03
